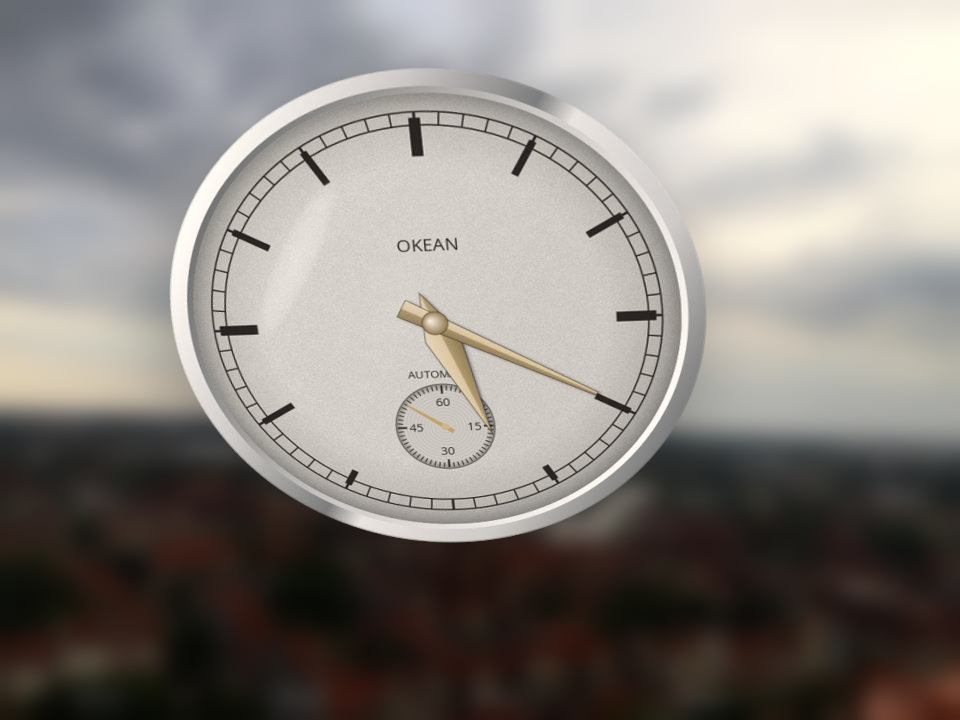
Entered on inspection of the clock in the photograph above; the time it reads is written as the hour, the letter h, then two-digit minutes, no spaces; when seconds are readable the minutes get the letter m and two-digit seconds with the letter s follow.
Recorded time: 5h19m51s
